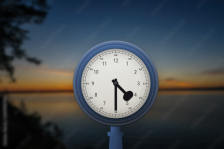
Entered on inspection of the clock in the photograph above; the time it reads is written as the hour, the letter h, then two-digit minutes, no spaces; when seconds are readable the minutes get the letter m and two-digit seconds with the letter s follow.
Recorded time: 4h30
